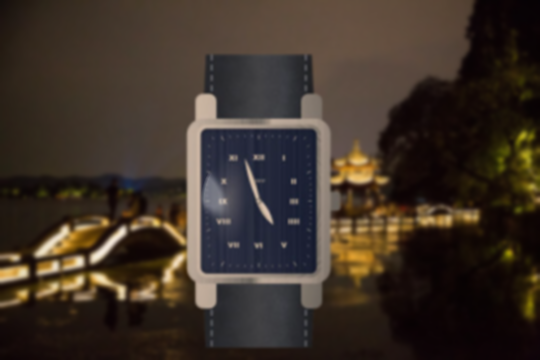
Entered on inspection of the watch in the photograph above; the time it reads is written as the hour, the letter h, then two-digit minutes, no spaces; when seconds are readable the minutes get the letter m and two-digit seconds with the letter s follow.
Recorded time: 4h57
